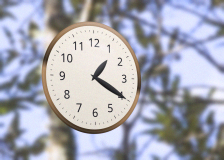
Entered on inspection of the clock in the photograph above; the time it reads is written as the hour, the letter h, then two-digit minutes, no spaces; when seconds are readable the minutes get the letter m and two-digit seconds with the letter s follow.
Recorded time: 1h20
